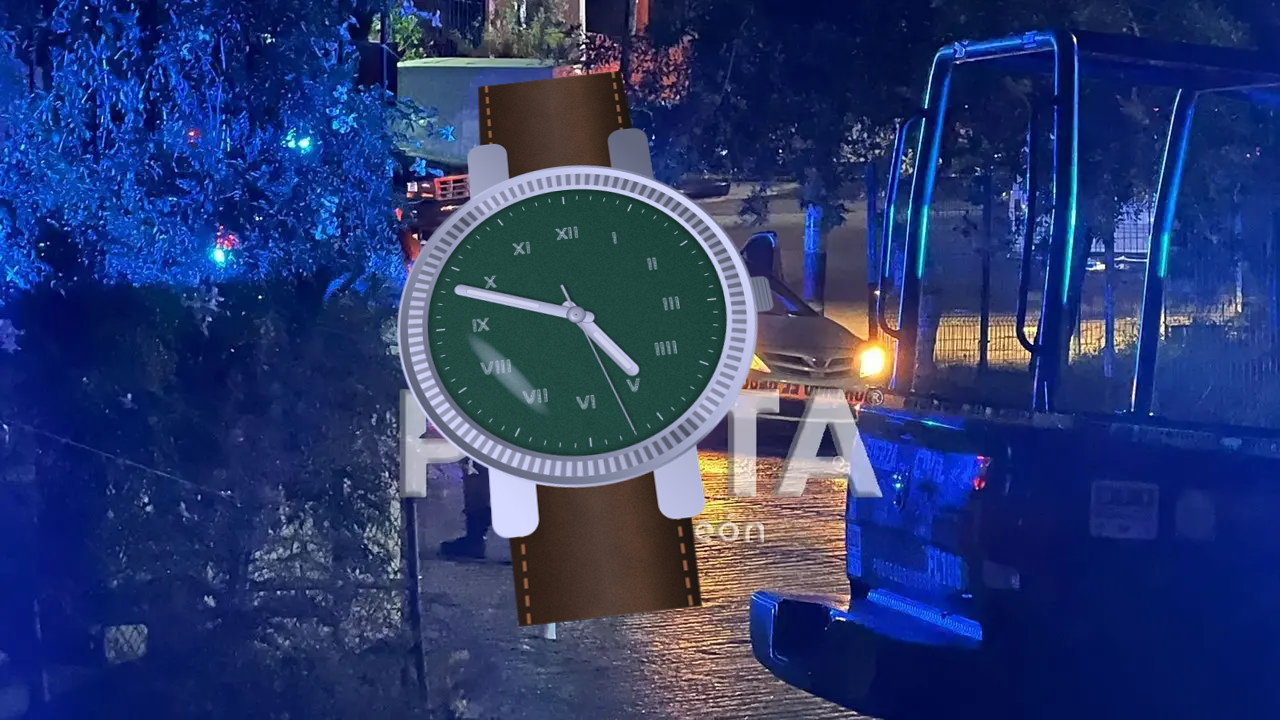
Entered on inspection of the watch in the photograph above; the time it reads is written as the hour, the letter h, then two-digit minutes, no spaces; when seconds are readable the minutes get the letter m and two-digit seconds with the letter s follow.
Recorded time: 4h48m27s
